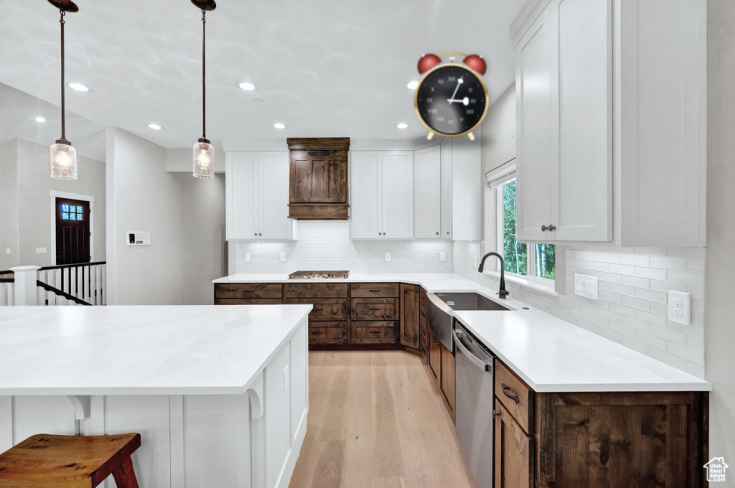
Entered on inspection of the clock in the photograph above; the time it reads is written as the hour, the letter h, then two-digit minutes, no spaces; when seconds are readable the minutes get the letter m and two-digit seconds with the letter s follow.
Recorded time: 3h04
